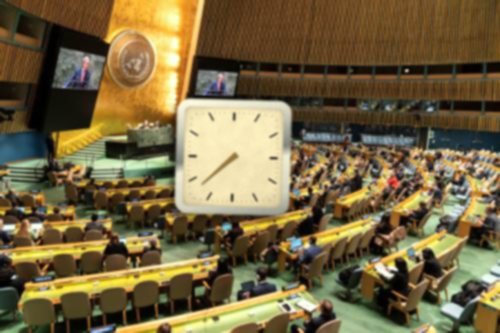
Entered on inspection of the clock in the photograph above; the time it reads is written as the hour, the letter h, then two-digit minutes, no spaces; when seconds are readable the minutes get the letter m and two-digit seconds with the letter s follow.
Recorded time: 7h38
